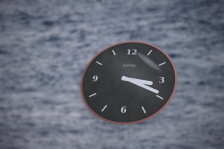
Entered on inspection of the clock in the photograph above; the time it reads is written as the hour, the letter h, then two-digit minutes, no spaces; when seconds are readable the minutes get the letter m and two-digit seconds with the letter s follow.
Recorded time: 3h19
